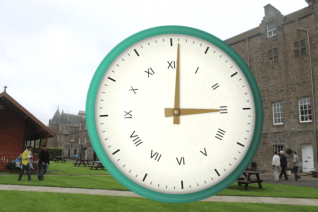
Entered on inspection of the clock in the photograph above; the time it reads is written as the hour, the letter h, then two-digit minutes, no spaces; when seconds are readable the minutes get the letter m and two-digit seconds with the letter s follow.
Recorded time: 3h01
